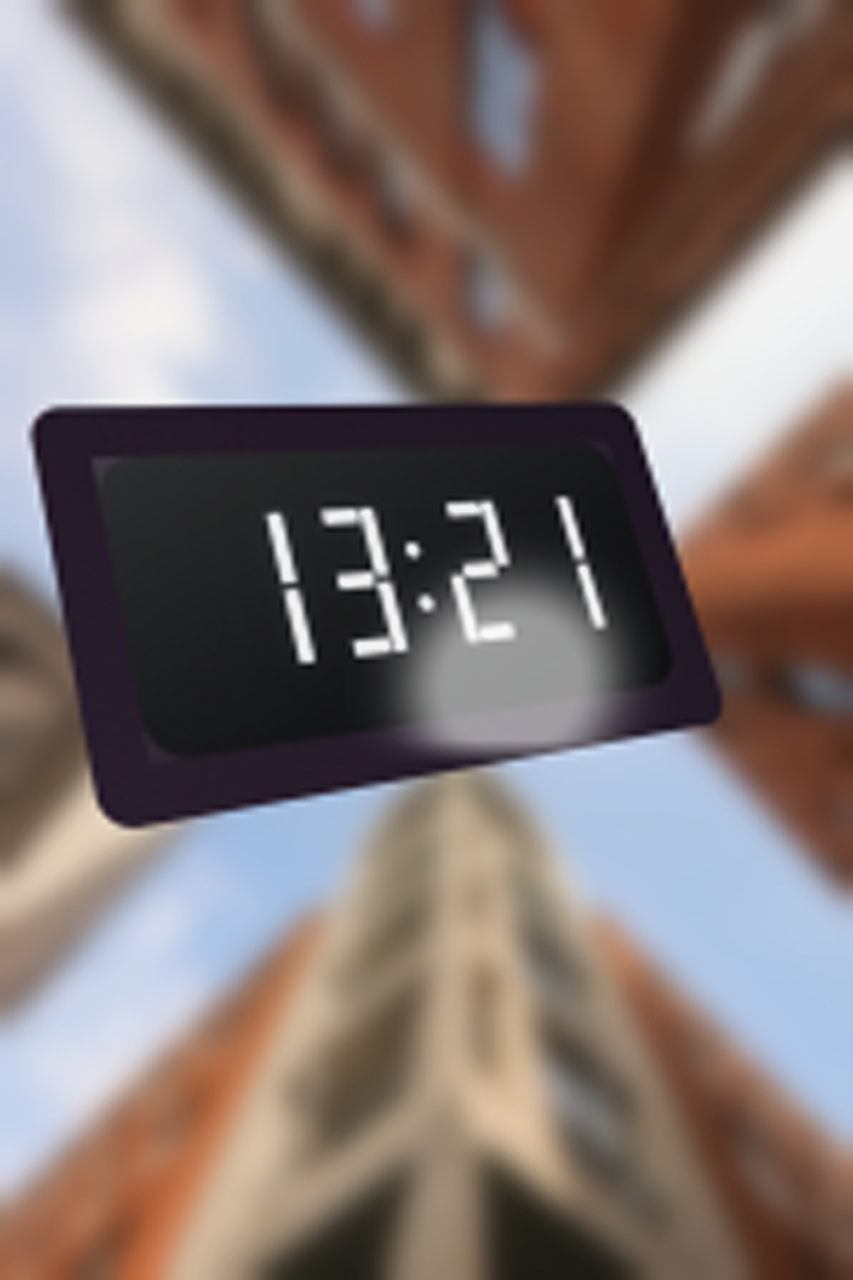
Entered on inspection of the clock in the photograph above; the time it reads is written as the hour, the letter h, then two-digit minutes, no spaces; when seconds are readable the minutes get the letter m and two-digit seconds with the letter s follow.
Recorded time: 13h21
